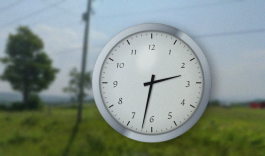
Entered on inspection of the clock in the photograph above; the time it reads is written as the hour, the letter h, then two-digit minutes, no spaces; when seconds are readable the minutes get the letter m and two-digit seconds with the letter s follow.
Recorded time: 2h32
